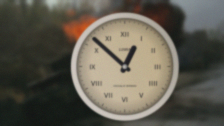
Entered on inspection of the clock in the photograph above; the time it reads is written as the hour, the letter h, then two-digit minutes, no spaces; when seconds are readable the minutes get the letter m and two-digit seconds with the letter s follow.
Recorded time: 12h52
